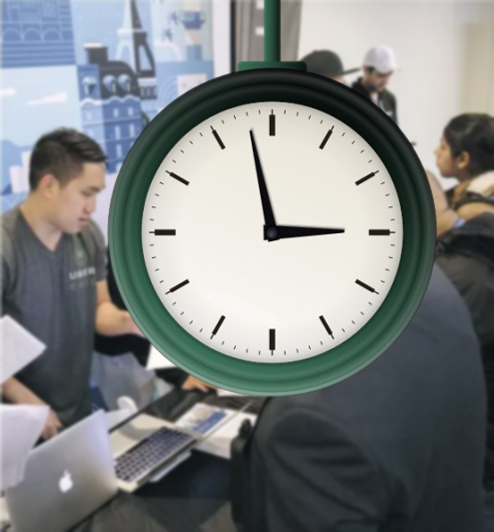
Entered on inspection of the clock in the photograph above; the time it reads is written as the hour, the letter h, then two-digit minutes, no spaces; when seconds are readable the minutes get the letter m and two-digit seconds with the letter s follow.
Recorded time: 2h58
